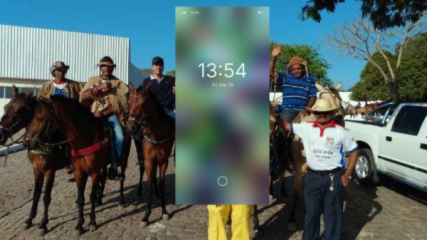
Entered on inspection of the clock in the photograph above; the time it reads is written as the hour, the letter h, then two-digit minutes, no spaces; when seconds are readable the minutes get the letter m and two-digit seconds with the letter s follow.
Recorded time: 13h54
